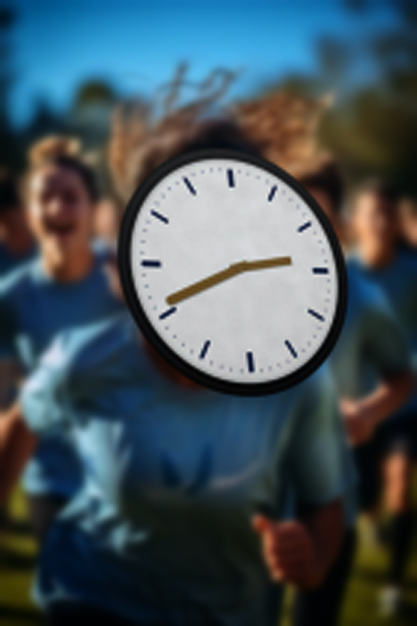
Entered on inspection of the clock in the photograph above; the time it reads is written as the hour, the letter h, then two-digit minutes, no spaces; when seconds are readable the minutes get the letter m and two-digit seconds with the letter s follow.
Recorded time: 2h41
